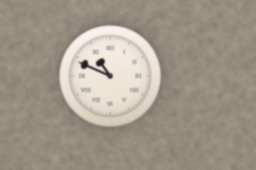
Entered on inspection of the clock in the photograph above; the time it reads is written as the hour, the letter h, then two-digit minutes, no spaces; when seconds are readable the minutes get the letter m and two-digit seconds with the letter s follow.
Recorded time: 10h49
